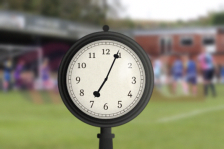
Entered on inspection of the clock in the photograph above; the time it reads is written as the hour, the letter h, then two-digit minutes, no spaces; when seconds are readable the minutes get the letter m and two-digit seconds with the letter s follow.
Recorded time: 7h04
